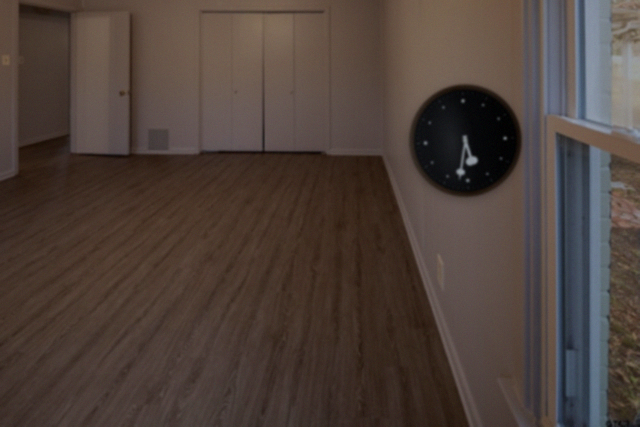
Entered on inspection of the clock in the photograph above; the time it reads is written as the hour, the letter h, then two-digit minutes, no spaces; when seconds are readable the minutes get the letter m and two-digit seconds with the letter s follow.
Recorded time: 5h32
